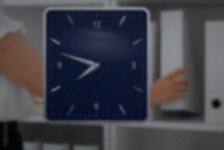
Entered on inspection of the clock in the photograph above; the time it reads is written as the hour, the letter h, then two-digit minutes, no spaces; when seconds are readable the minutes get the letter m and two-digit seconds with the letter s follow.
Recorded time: 7h48
